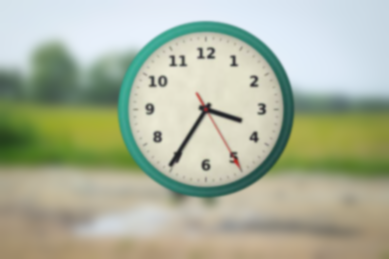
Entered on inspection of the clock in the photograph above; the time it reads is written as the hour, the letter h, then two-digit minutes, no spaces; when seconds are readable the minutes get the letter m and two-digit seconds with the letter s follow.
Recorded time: 3h35m25s
